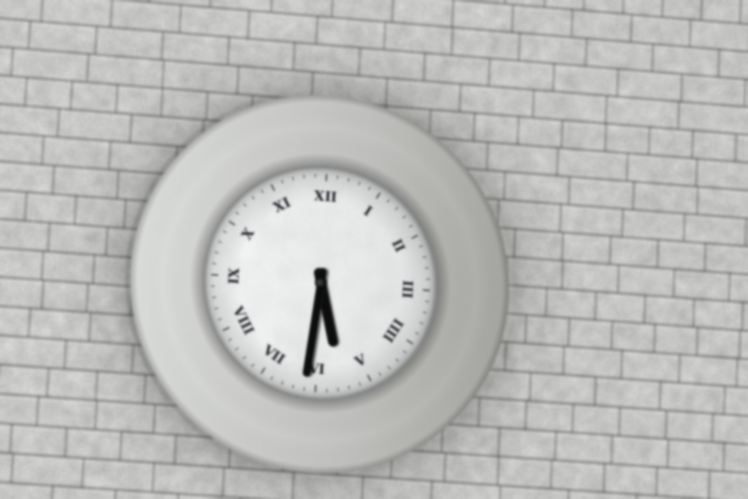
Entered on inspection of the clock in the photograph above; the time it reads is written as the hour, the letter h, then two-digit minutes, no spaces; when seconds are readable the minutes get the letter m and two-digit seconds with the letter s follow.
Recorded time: 5h31
